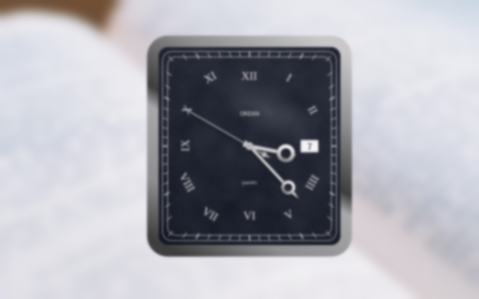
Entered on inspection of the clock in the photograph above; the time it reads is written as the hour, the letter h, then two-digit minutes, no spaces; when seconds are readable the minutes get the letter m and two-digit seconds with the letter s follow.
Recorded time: 3h22m50s
